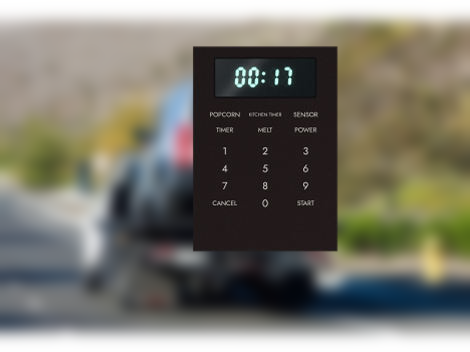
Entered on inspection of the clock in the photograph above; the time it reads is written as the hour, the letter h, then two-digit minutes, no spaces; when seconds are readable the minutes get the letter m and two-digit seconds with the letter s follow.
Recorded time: 0h17
